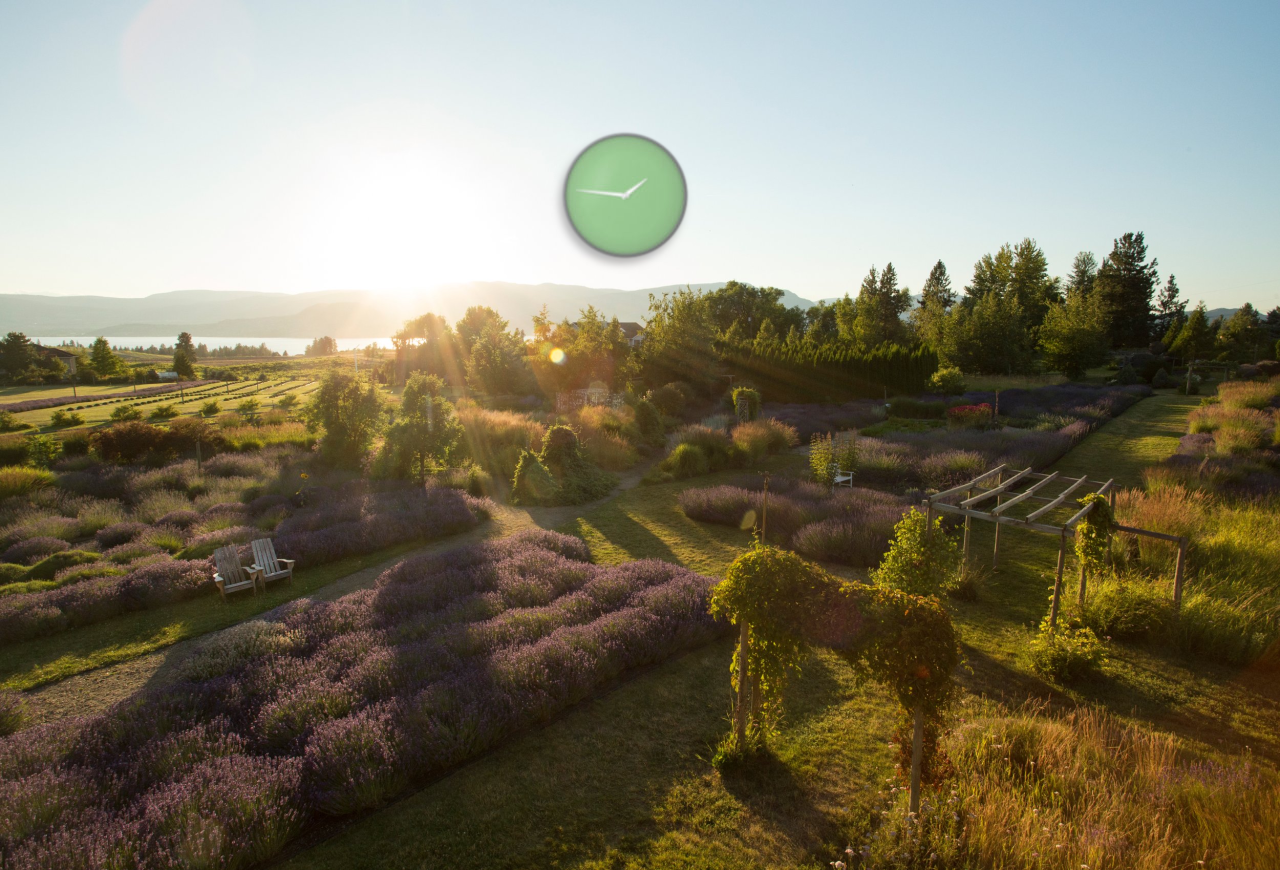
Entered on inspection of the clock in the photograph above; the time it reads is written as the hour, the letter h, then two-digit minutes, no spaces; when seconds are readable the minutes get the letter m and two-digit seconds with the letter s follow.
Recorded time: 1h46
